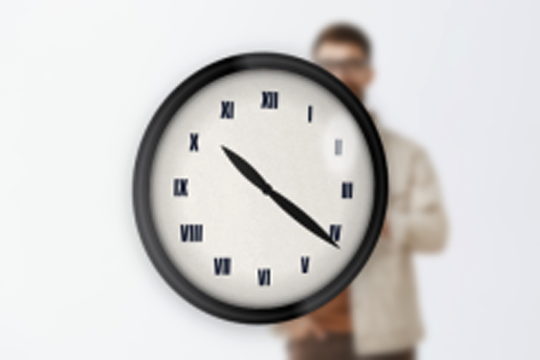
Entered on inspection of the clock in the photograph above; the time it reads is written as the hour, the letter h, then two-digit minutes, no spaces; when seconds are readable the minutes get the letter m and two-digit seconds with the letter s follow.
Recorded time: 10h21
